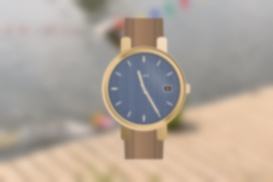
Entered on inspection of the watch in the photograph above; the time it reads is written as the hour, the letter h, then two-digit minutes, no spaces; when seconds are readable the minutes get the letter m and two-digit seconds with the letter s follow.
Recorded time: 11h25
